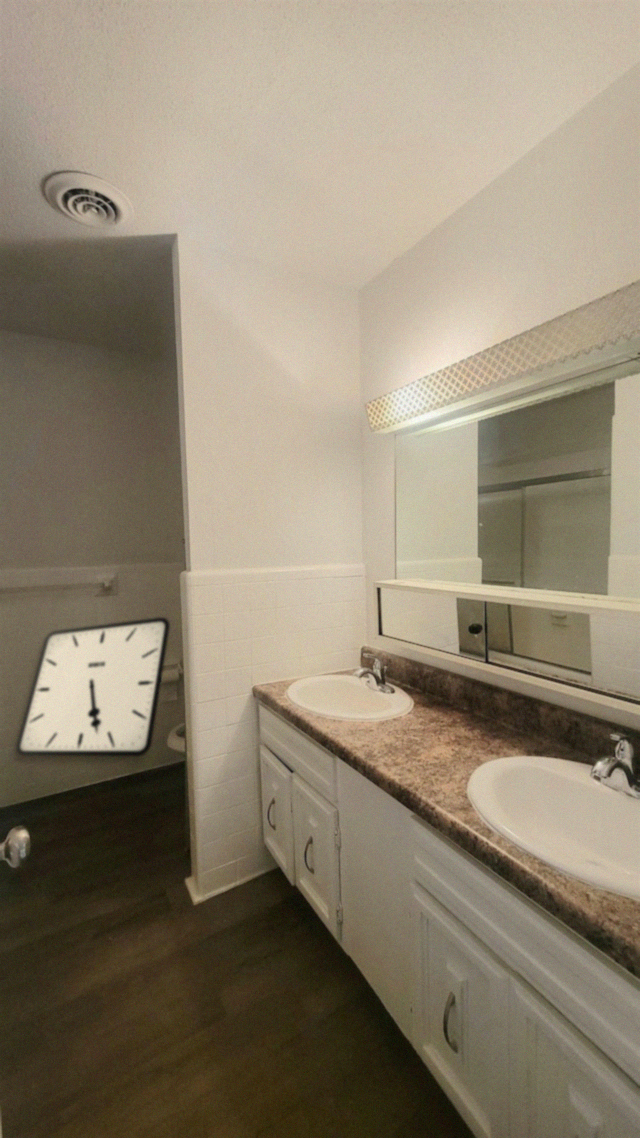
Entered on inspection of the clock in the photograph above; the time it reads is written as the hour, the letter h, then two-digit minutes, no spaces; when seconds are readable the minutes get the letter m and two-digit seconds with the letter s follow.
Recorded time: 5h27
